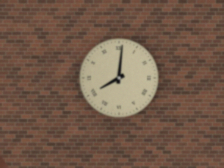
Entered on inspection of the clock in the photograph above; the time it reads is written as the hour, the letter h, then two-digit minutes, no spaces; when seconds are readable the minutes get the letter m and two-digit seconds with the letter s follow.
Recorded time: 8h01
